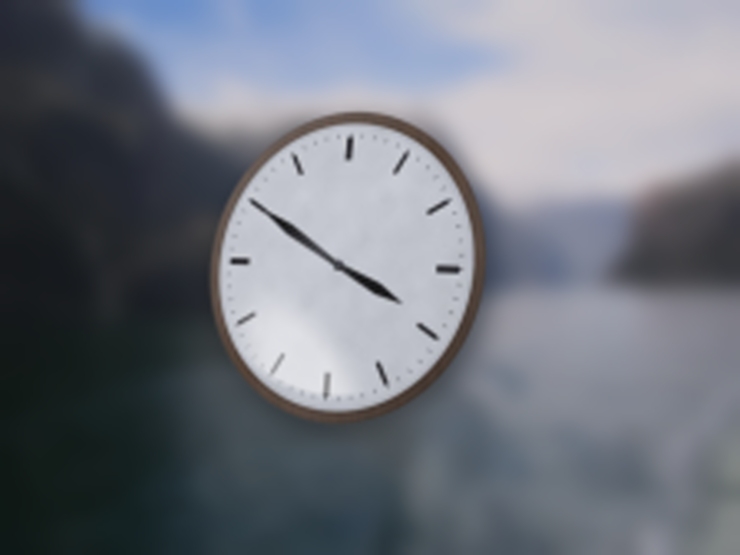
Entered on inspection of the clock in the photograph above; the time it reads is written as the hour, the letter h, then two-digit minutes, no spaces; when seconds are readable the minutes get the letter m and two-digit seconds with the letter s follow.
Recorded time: 3h50
